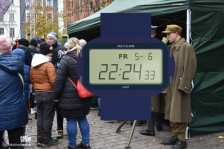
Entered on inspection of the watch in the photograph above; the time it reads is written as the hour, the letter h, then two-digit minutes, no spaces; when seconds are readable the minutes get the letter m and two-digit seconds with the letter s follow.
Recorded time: 22h24m33s
